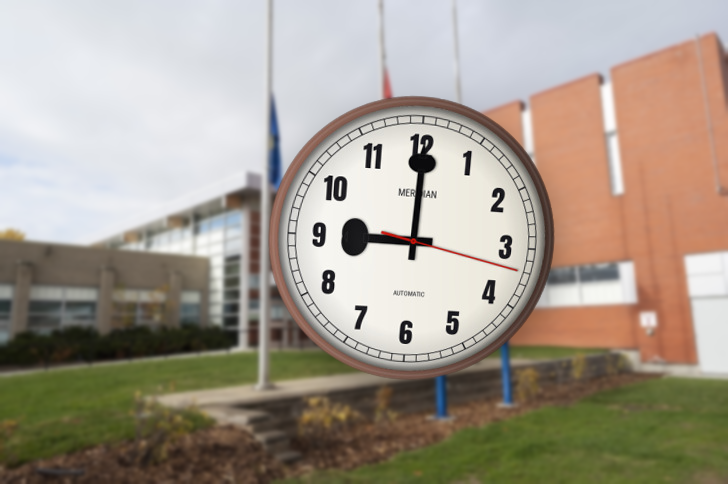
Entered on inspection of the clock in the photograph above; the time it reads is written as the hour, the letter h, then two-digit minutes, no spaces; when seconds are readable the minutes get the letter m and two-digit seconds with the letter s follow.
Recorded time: 9h00m17s
